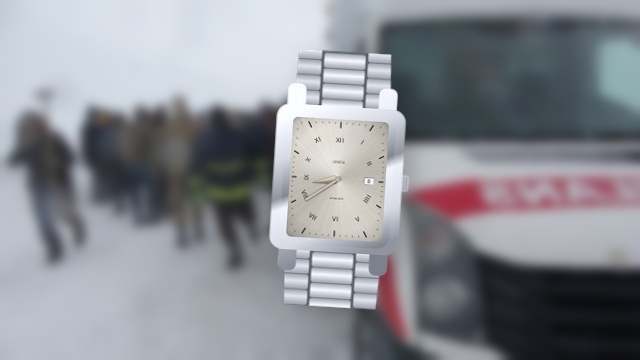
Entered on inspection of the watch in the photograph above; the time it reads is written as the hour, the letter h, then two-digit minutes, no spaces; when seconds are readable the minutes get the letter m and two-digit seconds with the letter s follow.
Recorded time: 8h39
